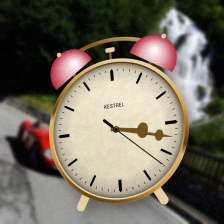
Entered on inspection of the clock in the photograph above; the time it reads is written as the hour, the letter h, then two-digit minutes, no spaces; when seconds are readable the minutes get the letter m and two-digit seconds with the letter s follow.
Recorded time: 3h17m22s
